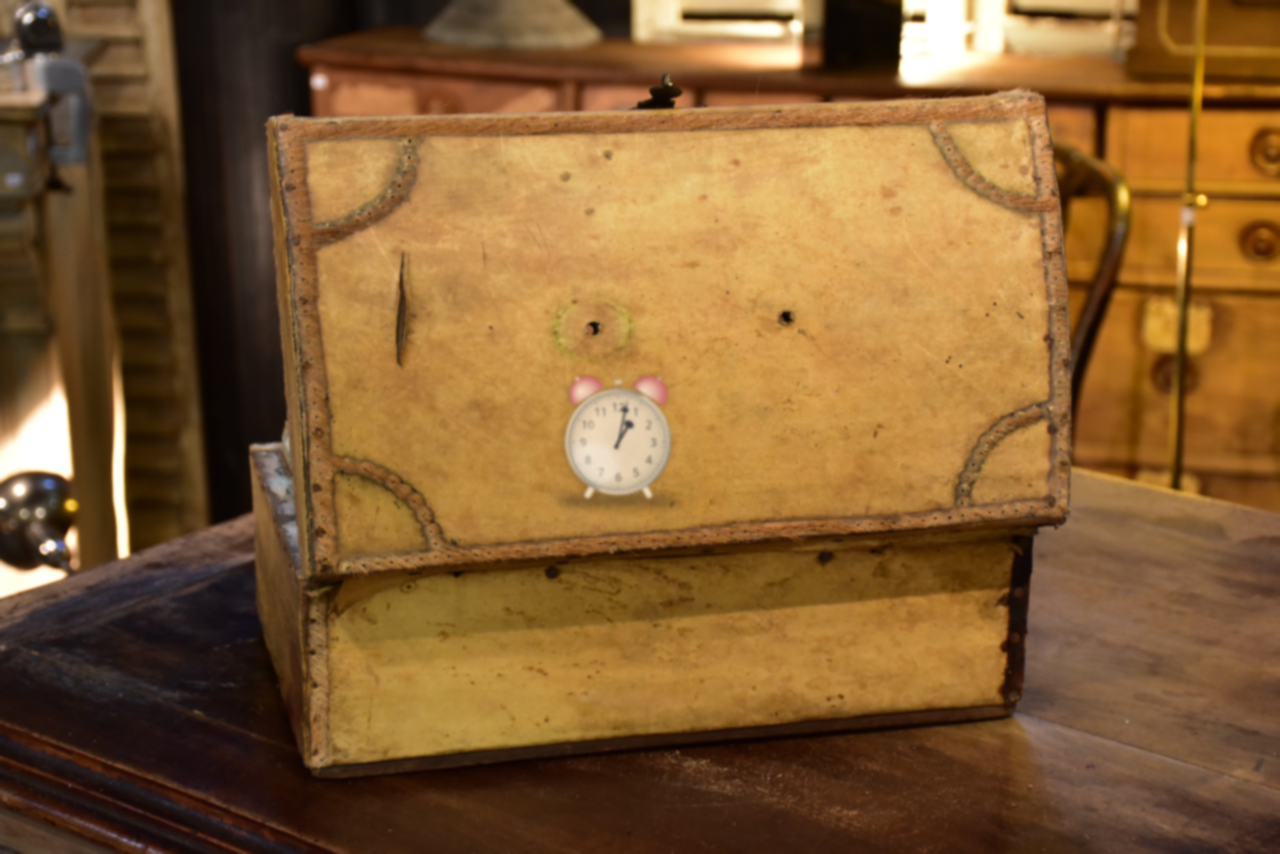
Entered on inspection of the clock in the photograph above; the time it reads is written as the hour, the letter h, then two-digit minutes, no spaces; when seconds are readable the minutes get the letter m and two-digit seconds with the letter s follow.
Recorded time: 1h02
